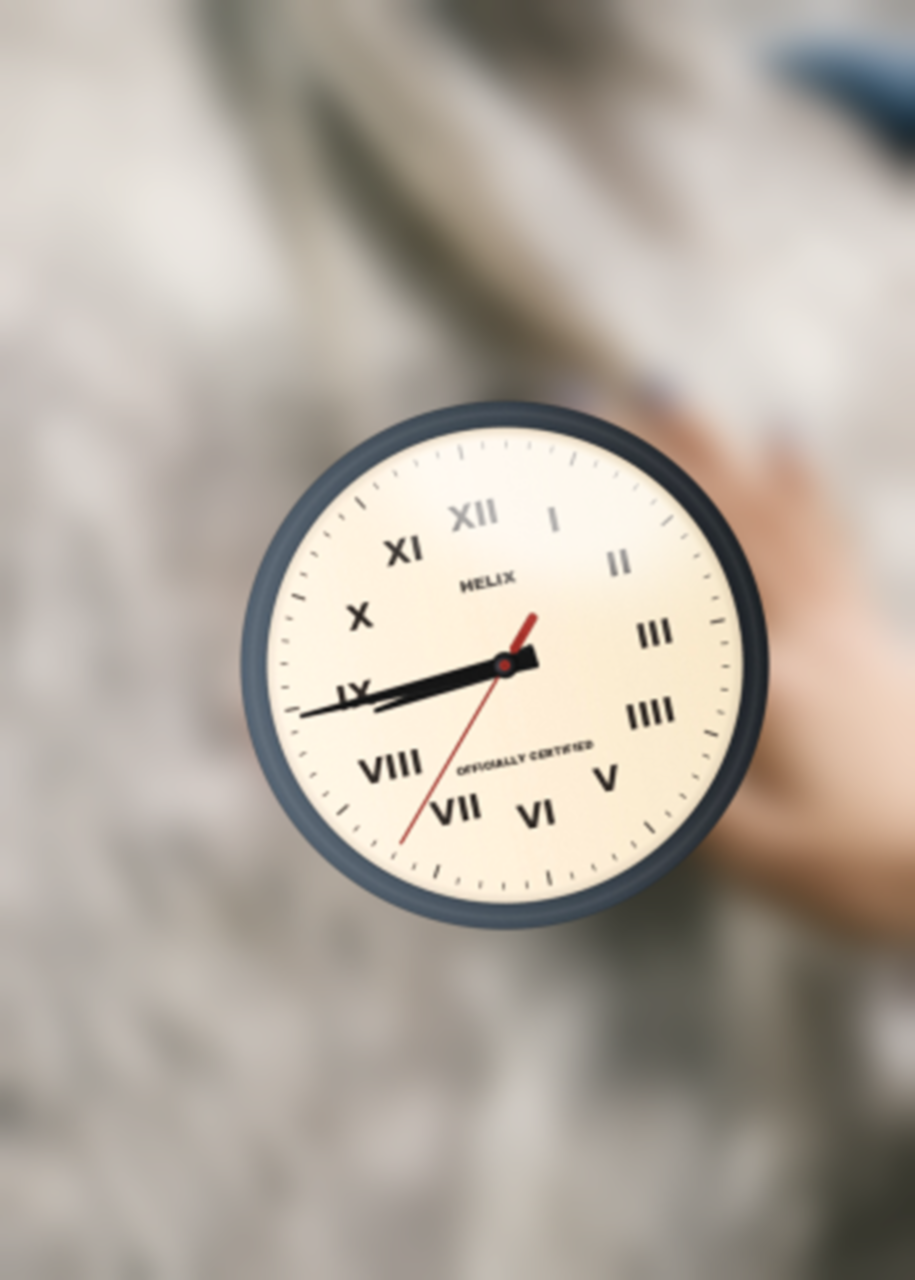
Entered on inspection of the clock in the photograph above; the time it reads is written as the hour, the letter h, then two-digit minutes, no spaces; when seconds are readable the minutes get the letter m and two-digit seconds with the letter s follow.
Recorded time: 8h44m37s
